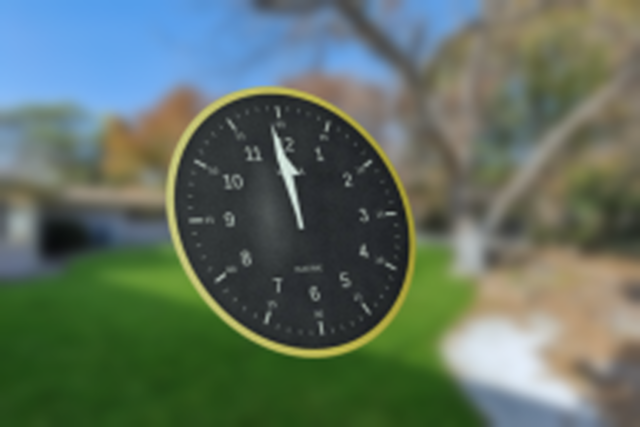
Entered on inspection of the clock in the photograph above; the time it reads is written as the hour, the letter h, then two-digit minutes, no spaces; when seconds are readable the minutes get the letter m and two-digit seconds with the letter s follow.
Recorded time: 11h59
